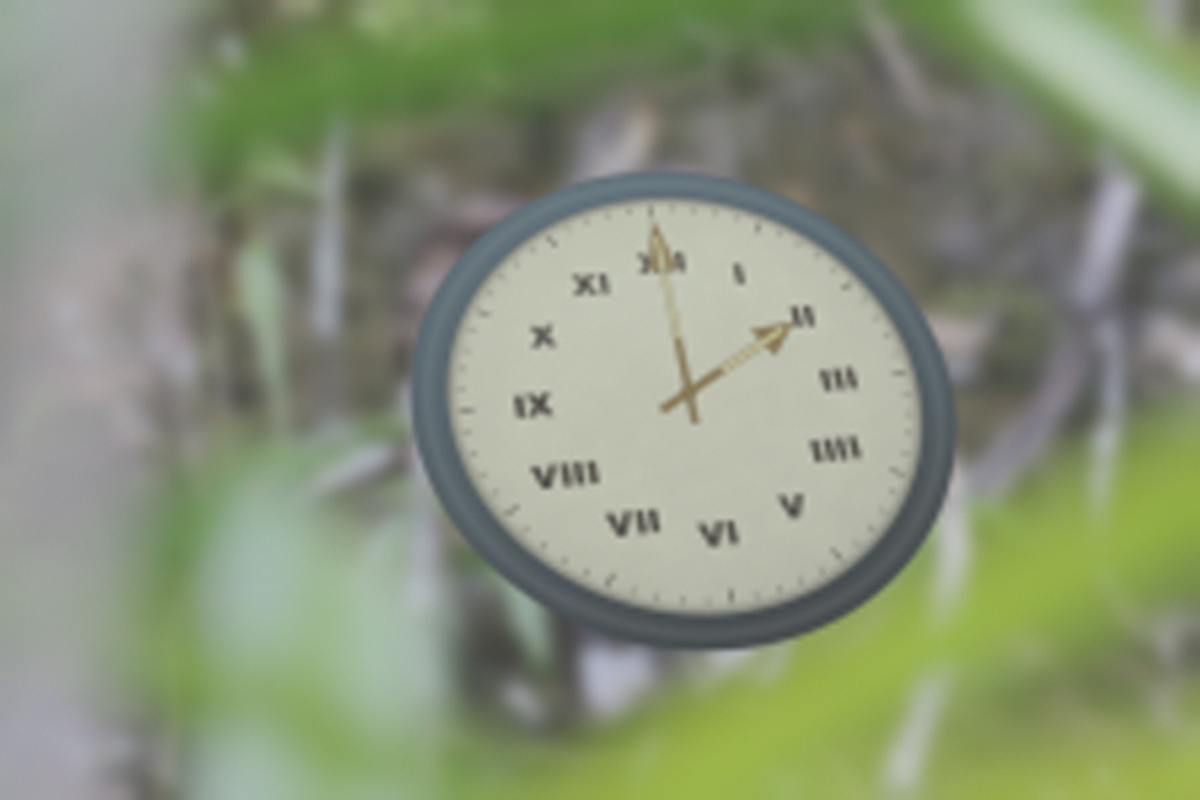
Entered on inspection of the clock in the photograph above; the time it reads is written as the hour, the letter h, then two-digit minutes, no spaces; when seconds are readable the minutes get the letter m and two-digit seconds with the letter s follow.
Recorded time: 2h00
